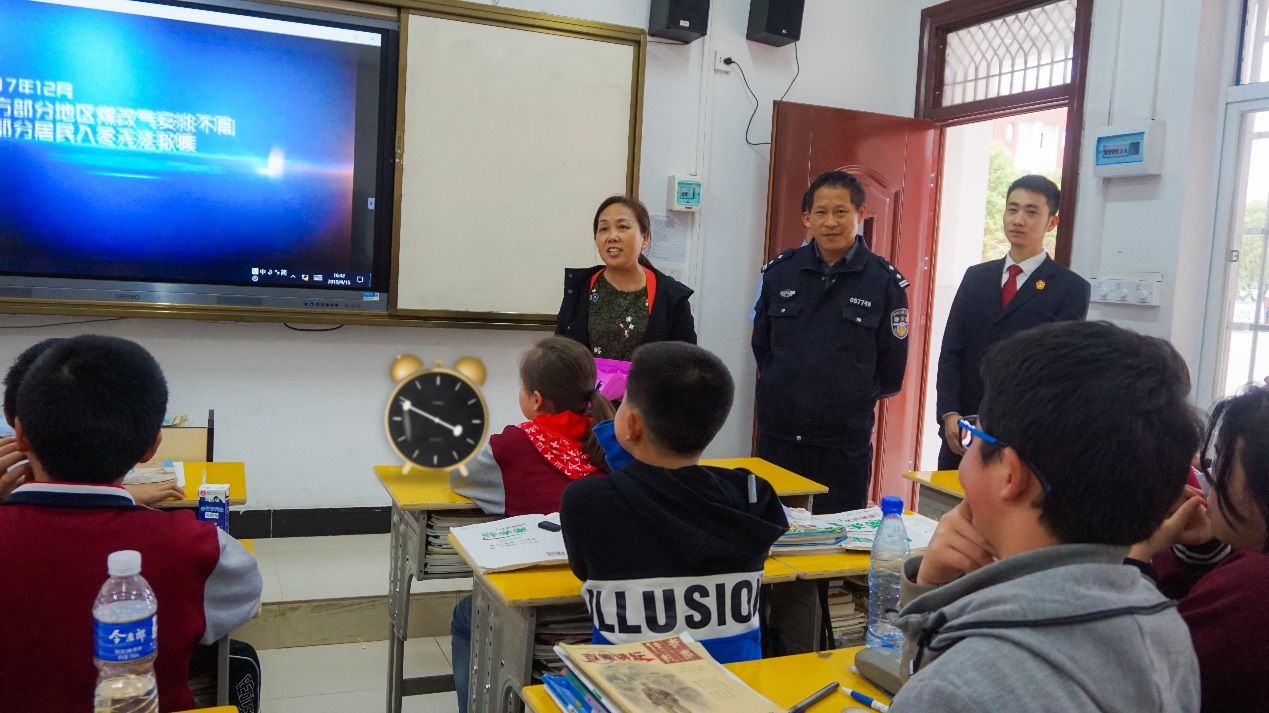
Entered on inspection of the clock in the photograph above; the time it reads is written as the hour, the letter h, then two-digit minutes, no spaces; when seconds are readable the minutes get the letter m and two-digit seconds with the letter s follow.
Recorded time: 3h49
